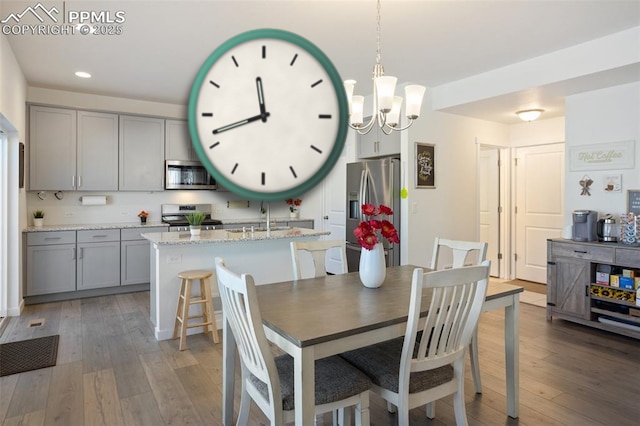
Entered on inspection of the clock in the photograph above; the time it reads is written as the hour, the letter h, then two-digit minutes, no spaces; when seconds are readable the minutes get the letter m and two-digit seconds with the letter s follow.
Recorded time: 11h42
